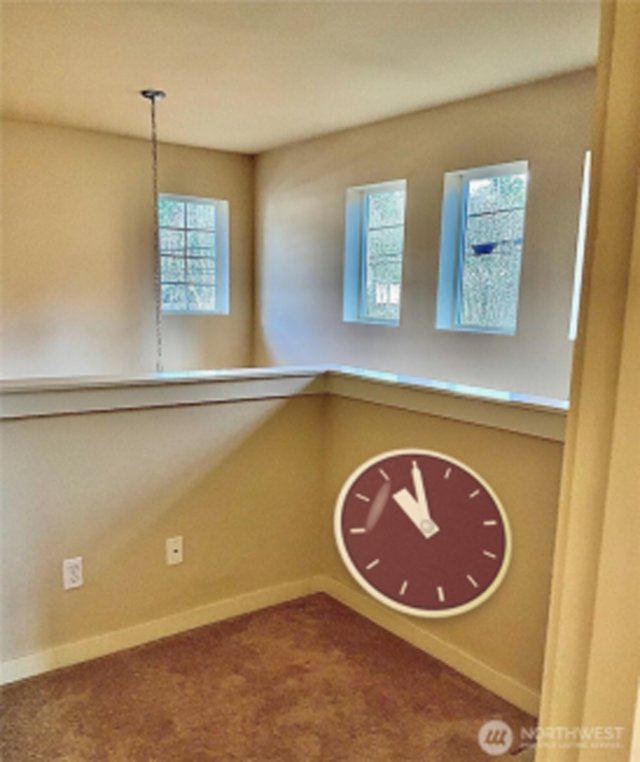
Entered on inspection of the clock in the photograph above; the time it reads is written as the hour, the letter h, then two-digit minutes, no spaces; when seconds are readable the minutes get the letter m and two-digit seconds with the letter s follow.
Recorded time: 11h00
